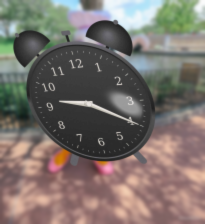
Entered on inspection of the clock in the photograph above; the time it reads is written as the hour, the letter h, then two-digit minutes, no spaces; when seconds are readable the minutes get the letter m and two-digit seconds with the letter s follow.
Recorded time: 9h20
